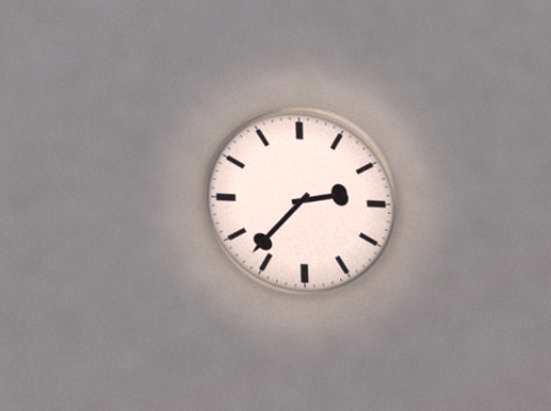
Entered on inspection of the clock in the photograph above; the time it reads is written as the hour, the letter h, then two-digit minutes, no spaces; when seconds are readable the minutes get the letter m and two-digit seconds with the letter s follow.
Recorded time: 2h37
